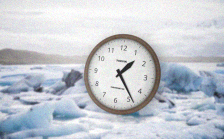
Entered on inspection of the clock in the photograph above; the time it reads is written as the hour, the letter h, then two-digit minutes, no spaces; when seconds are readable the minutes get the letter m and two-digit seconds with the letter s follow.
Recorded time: 1h24
